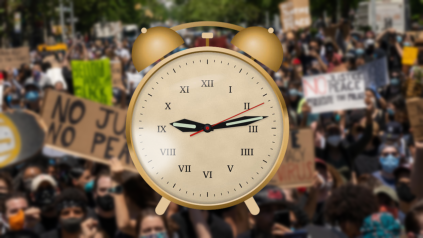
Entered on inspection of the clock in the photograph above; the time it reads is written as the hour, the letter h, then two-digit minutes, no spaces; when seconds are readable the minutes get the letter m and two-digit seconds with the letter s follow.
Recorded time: 9h13m11s
